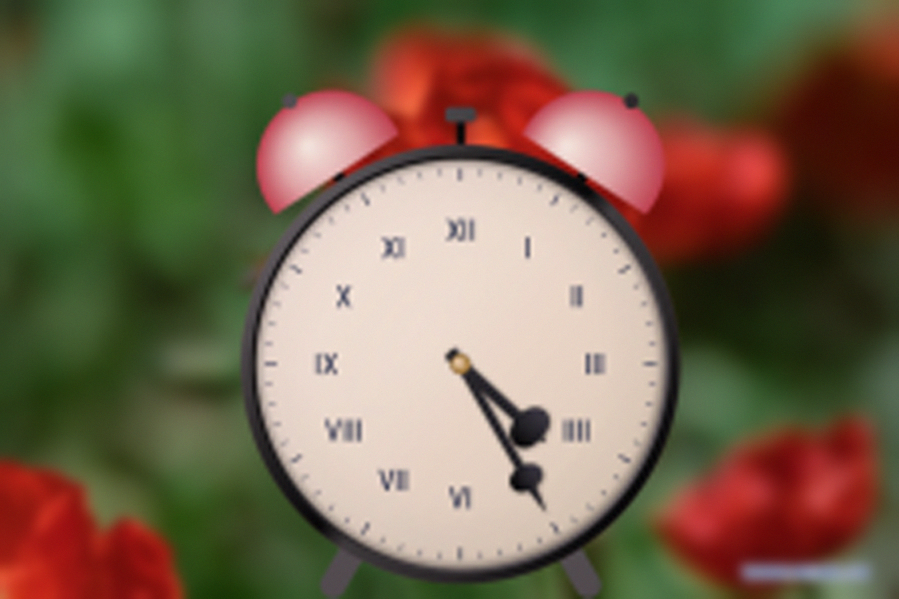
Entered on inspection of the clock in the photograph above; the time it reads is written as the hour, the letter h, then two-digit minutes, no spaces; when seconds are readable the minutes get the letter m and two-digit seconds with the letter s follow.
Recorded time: 4h25
